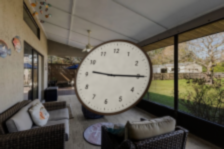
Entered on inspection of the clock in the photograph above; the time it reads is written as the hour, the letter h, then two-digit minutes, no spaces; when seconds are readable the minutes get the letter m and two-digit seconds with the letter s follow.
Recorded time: 9h15
